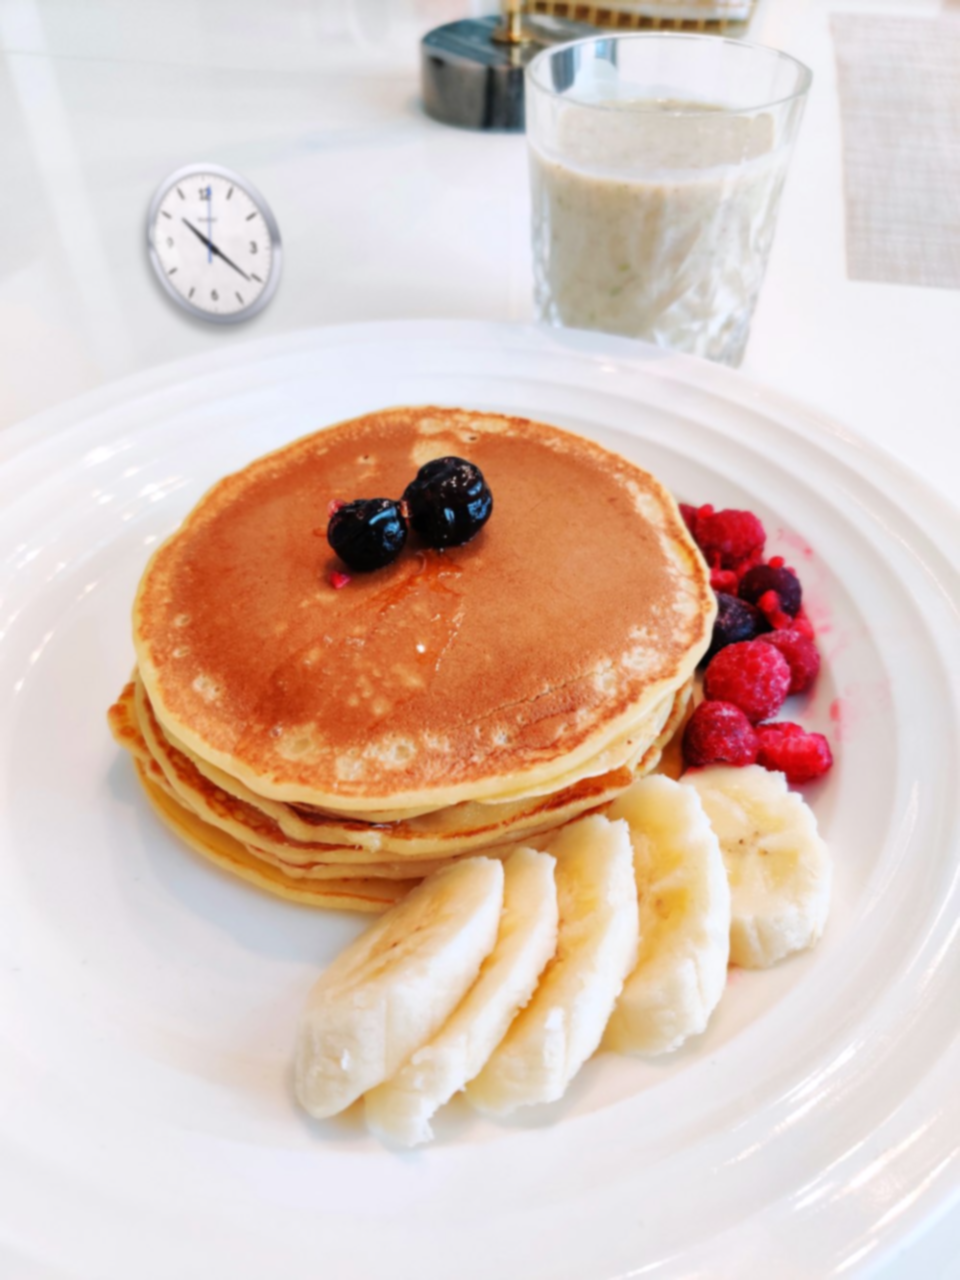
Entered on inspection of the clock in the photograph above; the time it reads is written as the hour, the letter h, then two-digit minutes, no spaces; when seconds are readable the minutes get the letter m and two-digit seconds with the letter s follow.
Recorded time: 10h21m01s
